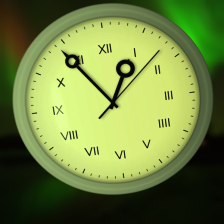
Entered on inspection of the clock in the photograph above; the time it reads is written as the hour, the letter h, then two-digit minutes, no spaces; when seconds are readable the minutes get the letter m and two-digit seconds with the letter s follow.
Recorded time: 12h54m08s
